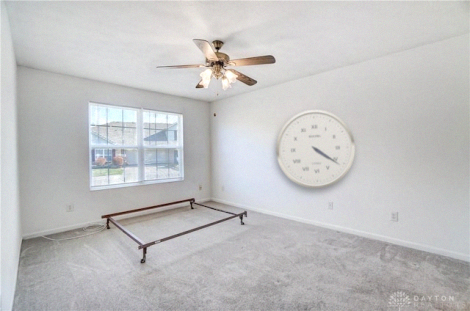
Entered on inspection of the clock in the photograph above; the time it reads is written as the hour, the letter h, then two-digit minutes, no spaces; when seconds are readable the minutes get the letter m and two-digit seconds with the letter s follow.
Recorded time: 4h21
